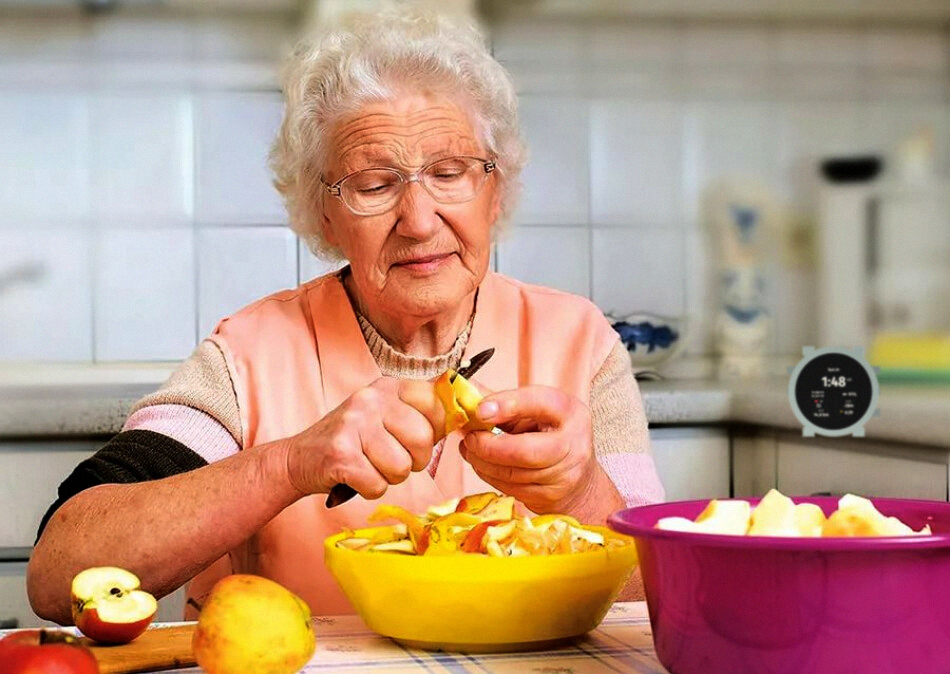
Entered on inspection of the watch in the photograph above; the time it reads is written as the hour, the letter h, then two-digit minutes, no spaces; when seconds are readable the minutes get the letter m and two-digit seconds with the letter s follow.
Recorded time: 1h48
